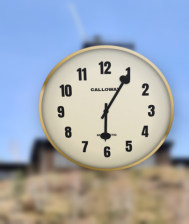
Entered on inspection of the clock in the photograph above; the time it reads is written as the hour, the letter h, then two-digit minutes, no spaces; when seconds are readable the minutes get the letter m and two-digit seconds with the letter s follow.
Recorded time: 6h05
